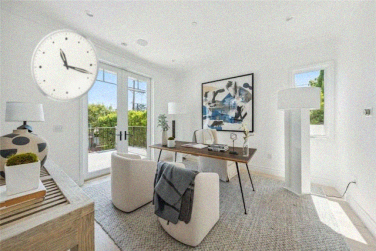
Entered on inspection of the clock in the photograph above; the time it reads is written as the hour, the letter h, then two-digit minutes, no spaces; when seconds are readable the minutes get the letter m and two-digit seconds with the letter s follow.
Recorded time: 11h18
